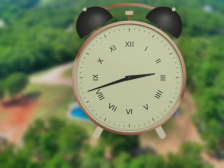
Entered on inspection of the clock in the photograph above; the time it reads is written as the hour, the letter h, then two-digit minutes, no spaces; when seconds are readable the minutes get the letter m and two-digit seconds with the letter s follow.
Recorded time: 2h42
